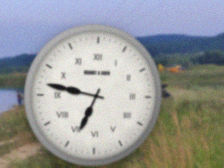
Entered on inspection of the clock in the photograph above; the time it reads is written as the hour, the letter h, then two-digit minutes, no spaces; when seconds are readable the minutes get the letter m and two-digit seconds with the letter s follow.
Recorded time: 6h47
